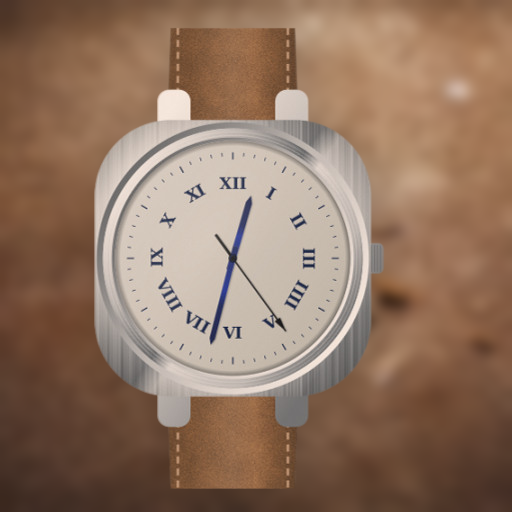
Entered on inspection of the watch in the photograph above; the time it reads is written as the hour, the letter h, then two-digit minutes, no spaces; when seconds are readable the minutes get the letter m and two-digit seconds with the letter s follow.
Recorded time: 12h32m24s
